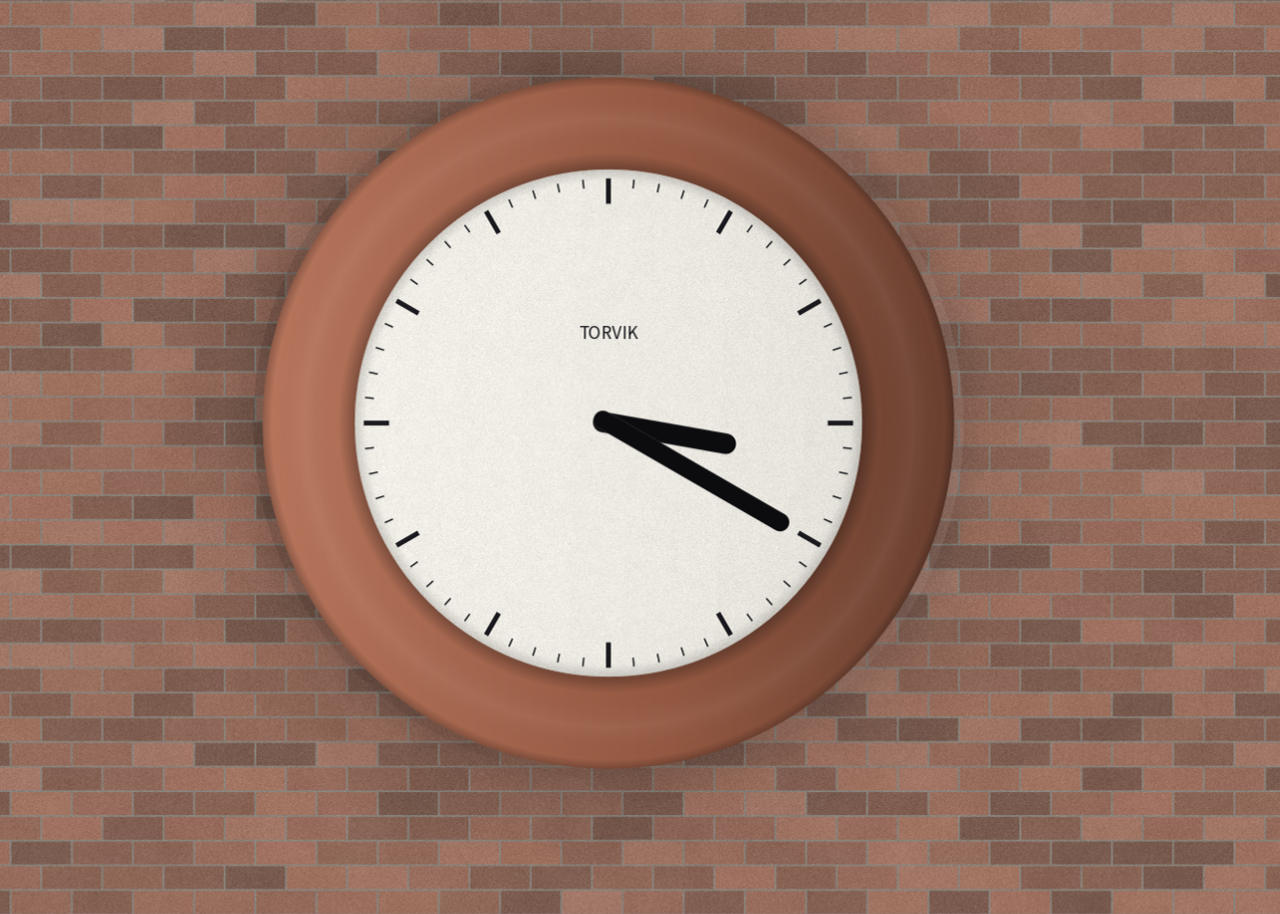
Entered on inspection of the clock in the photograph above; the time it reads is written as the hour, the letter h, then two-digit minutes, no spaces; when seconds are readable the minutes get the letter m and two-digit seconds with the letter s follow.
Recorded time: 3h20
